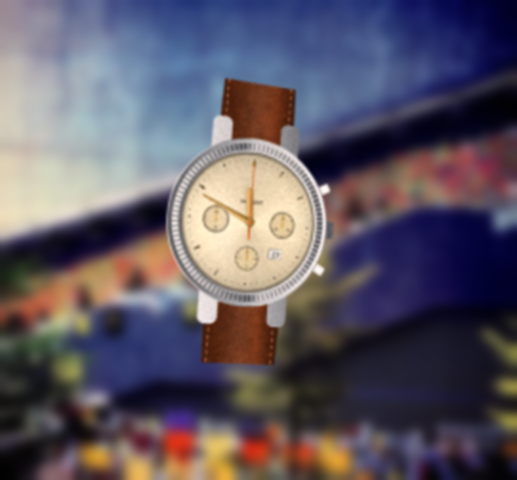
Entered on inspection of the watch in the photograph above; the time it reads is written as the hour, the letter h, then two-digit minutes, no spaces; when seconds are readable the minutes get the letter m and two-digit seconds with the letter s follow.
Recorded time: 11h49
